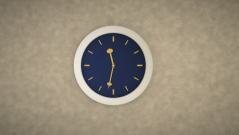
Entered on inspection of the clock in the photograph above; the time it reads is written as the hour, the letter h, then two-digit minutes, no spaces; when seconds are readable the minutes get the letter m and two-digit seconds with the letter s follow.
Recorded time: 11h32
